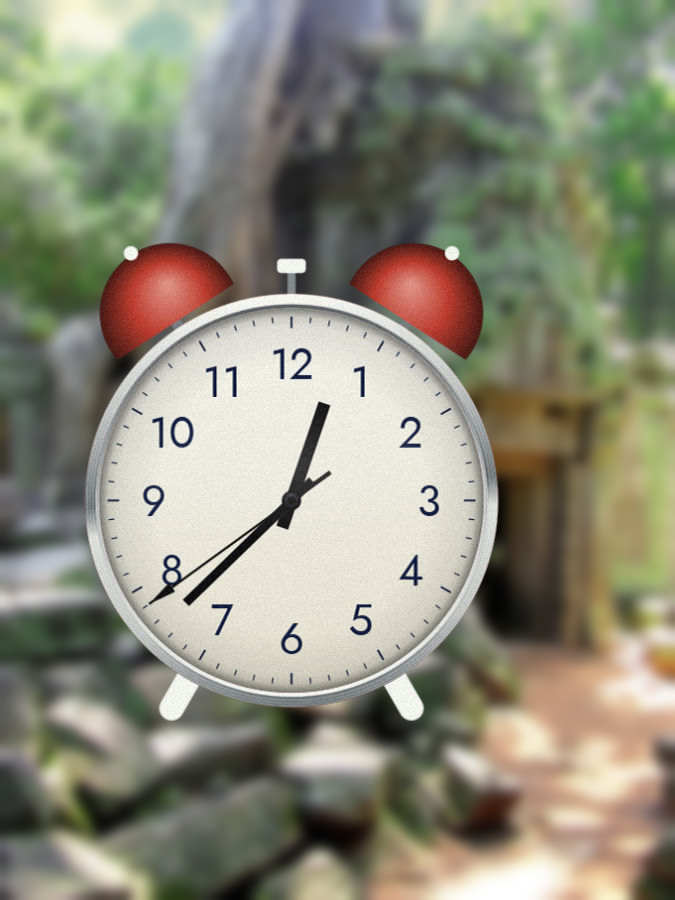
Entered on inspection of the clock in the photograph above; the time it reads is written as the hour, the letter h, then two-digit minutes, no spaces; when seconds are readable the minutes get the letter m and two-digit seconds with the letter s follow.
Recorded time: 12h37m39s
